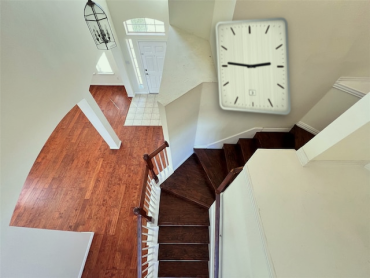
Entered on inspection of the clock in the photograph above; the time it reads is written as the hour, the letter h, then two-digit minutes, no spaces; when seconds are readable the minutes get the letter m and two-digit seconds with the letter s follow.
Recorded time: 2h46
